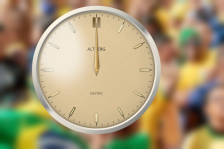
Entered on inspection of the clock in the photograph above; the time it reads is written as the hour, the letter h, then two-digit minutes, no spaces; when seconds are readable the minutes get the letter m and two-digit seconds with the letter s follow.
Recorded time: 12h00
